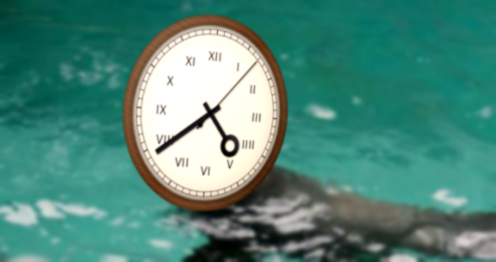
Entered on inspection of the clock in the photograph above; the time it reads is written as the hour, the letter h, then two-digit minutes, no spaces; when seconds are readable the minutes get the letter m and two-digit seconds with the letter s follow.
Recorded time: 4h39m07s
